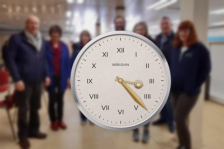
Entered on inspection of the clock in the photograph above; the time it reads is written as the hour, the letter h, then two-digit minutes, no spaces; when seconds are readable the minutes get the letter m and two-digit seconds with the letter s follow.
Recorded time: 3h23
